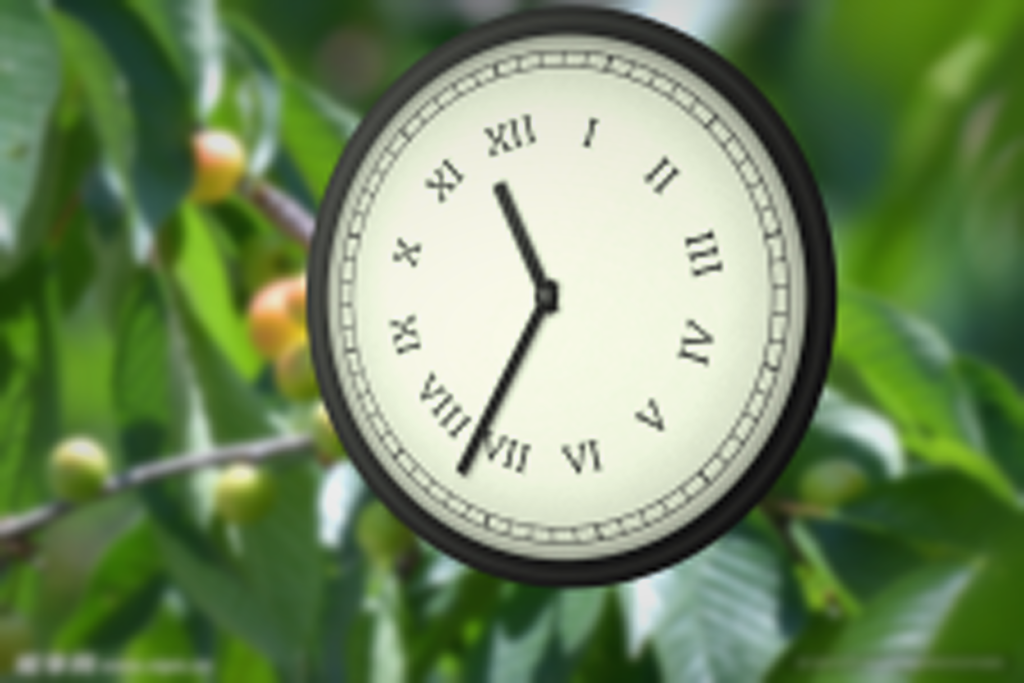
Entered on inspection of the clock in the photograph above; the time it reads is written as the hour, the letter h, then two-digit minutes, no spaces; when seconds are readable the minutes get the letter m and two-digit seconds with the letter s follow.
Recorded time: 11h37
